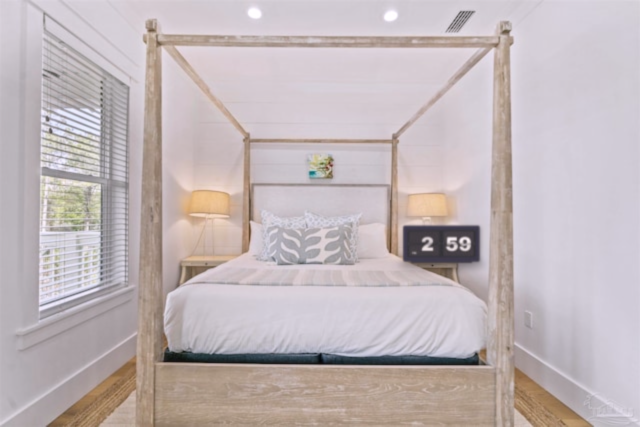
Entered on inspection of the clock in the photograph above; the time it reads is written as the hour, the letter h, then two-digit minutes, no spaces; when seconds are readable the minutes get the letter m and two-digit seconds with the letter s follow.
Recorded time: 2h59
